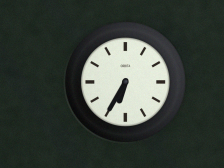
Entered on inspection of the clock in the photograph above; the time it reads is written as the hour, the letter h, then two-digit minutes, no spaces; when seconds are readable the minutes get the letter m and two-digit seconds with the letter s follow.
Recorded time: 6h35
